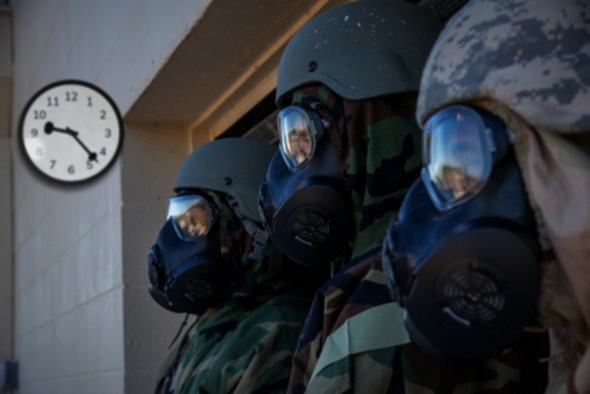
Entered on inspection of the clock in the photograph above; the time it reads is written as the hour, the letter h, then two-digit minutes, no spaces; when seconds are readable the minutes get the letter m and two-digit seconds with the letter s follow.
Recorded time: 9h23
